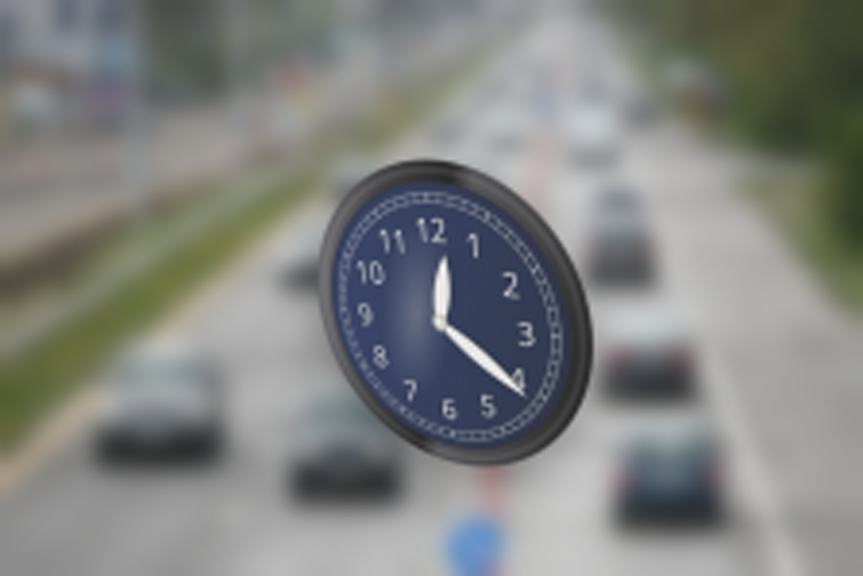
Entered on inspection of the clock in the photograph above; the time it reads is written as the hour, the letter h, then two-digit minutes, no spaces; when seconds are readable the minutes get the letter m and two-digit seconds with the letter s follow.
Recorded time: 12h21
